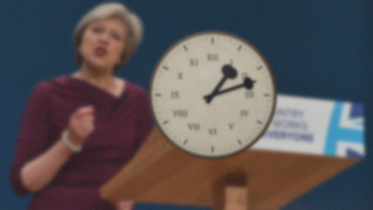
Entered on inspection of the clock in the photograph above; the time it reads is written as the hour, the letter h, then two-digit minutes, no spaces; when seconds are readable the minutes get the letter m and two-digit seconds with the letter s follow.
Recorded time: 1h12
